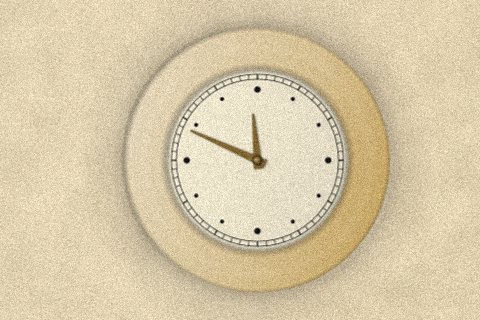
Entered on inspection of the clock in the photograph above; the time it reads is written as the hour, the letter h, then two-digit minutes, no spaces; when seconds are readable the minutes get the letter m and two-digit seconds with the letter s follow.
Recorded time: 11h49
